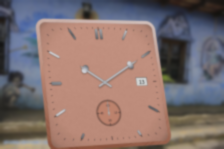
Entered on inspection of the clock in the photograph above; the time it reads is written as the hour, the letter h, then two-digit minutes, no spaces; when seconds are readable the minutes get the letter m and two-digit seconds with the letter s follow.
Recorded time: 10h10
